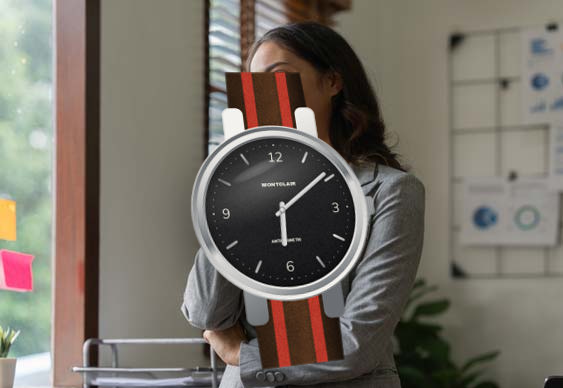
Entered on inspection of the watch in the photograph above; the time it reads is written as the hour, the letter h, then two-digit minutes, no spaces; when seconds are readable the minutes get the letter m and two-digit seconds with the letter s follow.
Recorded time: 6h09
